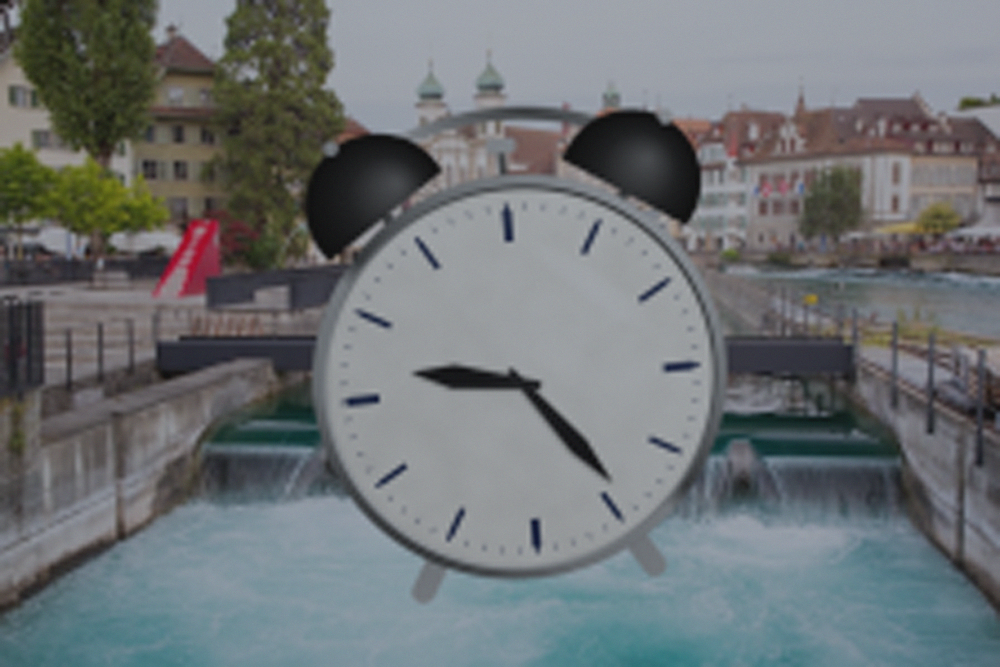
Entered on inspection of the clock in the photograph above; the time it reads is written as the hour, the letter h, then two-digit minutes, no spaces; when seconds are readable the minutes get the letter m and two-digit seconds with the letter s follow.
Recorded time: 9h24
